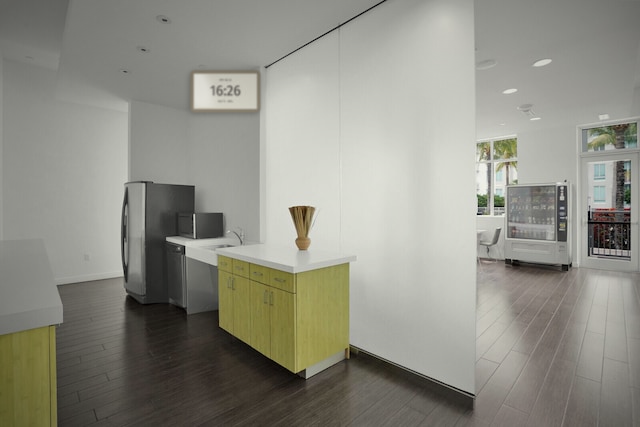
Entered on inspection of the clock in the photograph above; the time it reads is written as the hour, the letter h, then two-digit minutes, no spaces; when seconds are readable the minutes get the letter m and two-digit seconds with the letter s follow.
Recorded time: 16h26
